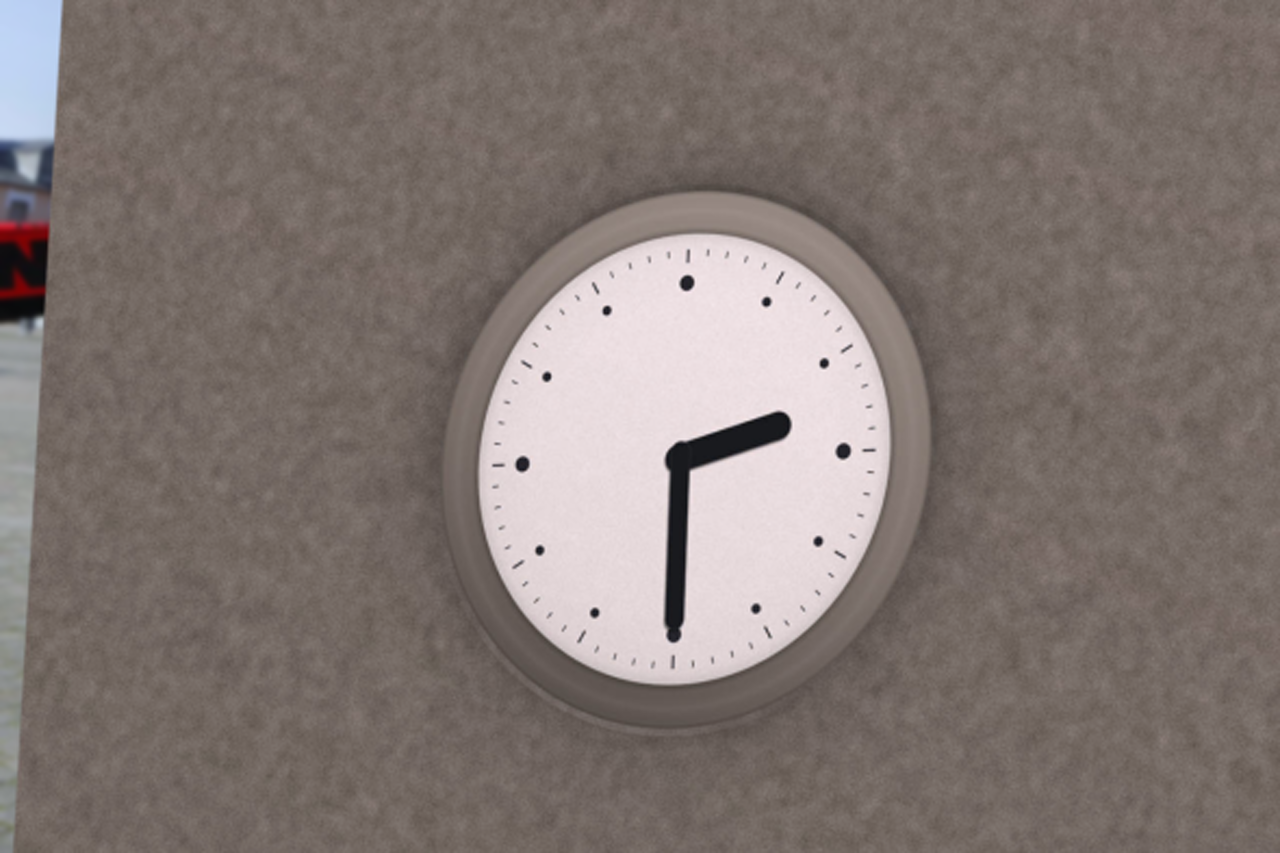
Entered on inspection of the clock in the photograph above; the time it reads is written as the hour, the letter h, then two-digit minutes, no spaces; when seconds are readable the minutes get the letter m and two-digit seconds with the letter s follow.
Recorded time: 2h30
